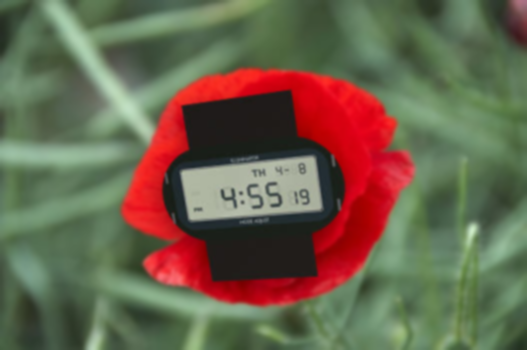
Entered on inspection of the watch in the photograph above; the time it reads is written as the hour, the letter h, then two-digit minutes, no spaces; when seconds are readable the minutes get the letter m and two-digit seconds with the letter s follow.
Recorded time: 4h55m19s
